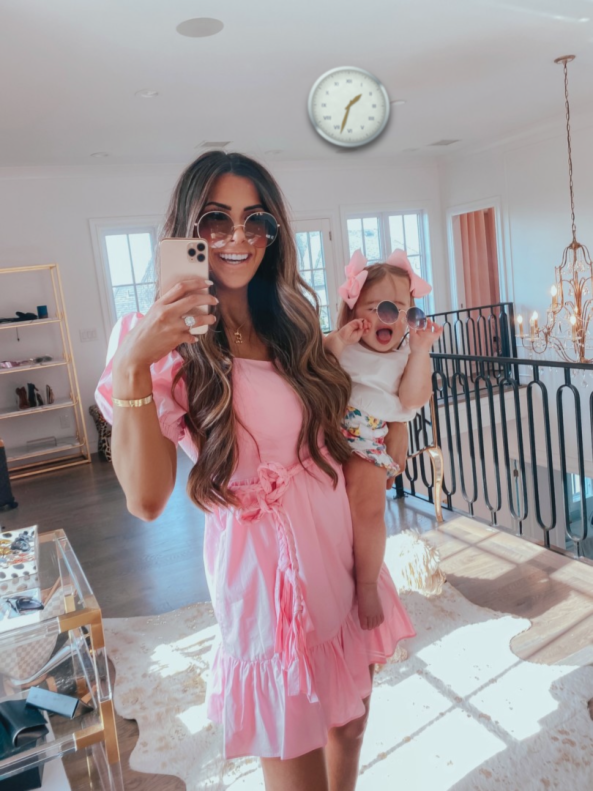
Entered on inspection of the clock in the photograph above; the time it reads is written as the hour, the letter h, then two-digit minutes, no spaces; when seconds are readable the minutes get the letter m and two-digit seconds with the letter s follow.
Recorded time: 1h33
